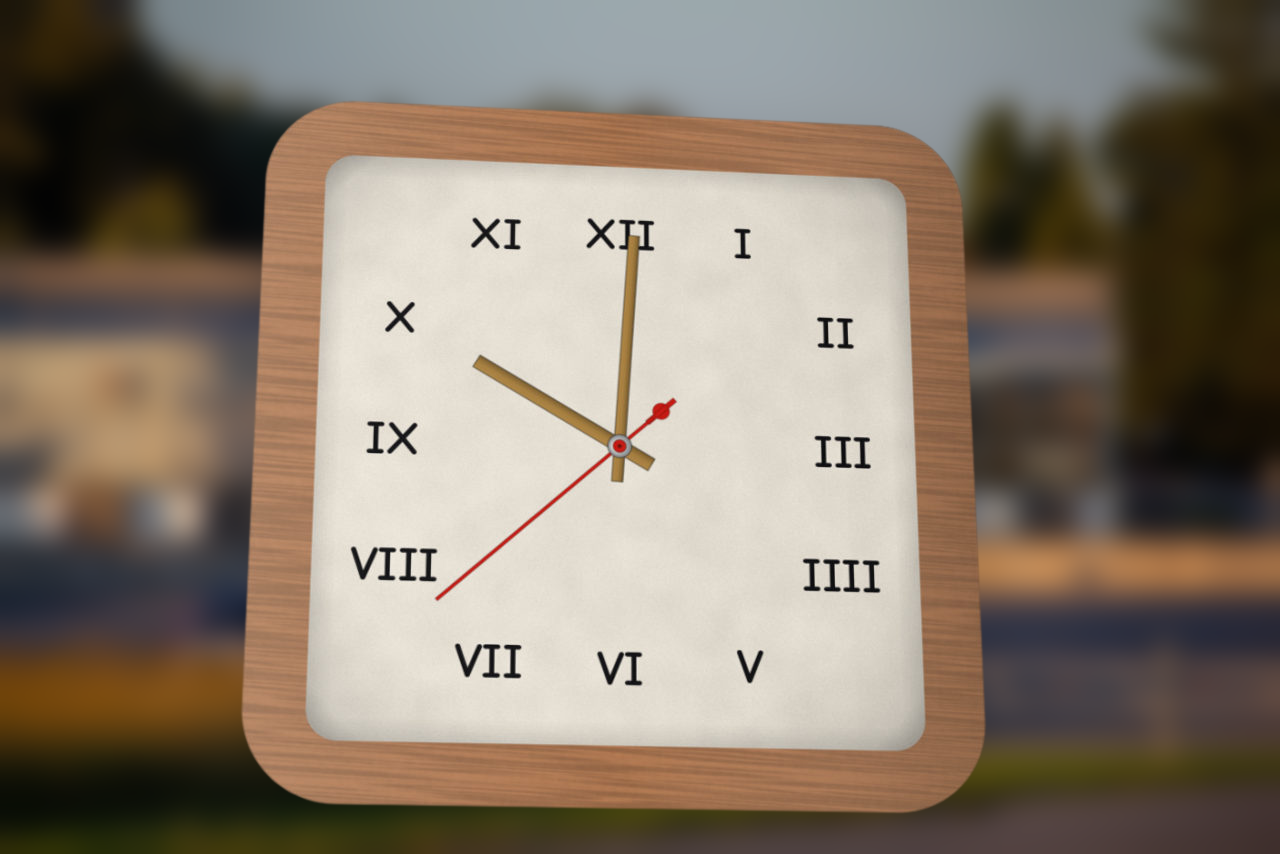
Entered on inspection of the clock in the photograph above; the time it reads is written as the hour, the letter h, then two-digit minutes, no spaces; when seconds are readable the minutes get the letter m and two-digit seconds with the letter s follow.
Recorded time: 10h00m38s
